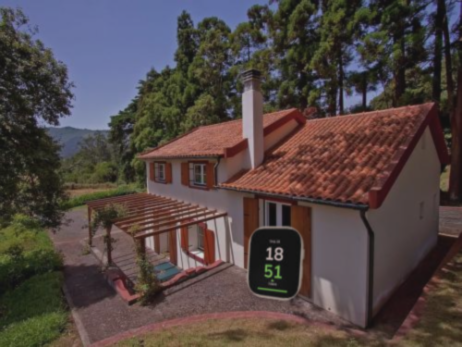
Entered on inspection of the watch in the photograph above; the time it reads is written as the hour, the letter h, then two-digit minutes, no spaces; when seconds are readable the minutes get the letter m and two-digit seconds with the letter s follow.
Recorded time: 18h51
